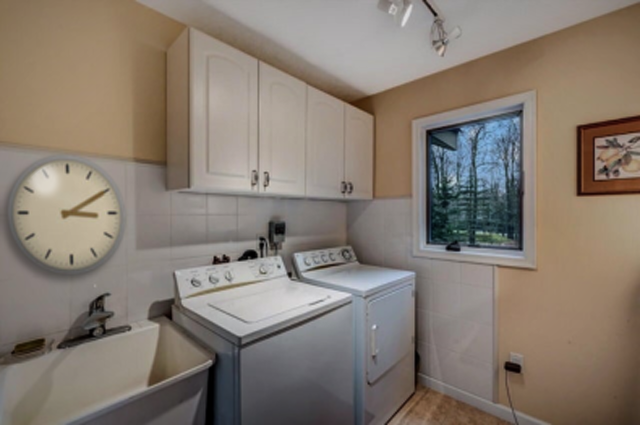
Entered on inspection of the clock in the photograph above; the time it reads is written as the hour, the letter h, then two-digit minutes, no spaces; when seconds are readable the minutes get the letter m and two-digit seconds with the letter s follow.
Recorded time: 3h10
